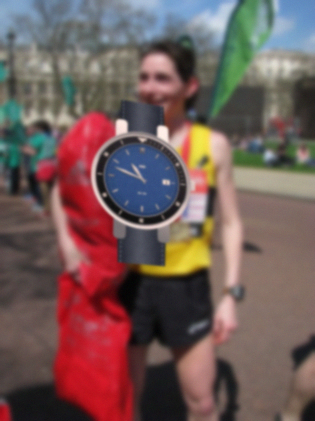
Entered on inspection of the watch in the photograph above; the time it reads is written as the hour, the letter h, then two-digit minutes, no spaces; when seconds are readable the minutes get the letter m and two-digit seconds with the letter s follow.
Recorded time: 10h48
